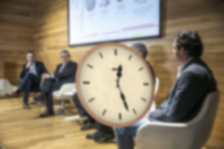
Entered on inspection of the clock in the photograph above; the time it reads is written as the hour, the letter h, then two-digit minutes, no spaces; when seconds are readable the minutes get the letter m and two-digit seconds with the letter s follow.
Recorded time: 12h27
